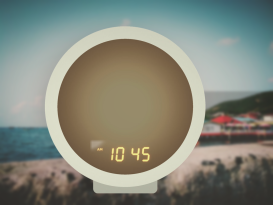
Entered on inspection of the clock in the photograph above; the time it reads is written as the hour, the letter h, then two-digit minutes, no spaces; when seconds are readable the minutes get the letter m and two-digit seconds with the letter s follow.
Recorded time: 10h45
